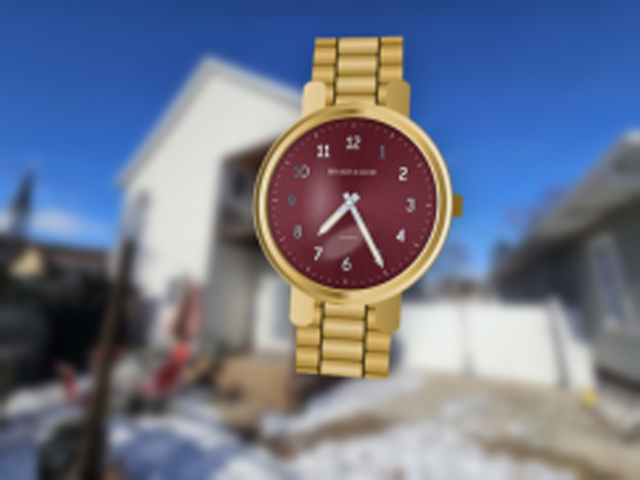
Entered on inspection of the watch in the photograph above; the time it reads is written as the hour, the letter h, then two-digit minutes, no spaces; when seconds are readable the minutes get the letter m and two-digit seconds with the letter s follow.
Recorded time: 7h25
